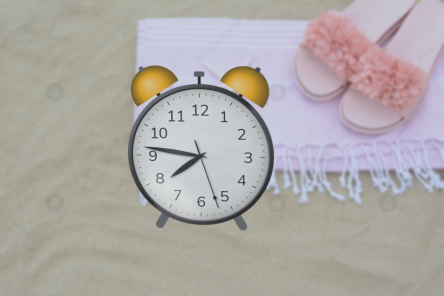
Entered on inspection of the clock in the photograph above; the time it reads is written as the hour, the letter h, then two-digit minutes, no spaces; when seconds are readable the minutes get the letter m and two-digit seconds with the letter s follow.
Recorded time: 7h46m27s
